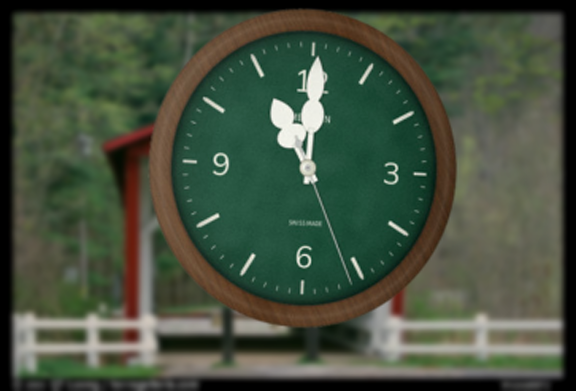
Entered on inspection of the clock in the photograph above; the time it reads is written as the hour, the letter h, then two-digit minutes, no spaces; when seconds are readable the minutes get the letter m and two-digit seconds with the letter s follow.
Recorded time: 11h00m26s
